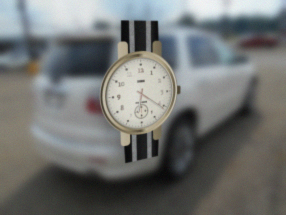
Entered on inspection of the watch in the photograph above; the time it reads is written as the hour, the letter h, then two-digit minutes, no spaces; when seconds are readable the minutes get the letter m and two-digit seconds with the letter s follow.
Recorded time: 6h21
